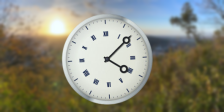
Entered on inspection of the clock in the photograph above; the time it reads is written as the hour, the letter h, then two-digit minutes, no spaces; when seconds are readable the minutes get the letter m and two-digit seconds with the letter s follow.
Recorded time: 4h08
